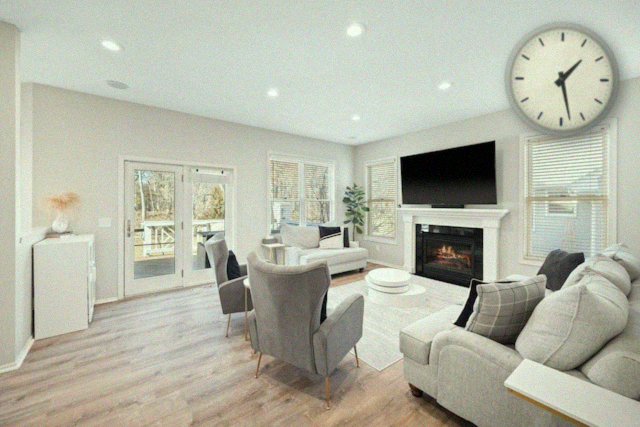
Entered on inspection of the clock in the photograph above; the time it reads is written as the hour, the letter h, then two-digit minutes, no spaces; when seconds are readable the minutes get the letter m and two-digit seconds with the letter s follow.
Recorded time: 1h28
